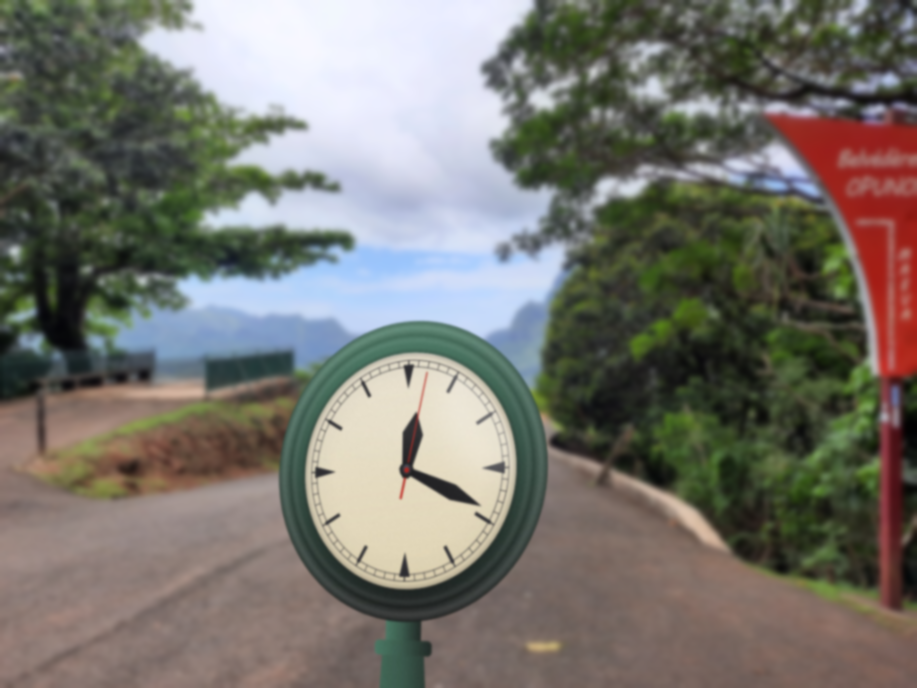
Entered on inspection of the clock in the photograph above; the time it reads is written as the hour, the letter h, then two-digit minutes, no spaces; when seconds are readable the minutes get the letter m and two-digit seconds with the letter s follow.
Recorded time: 12h19m02s
